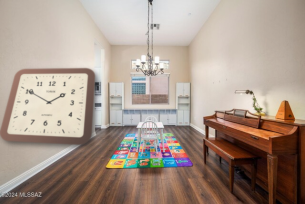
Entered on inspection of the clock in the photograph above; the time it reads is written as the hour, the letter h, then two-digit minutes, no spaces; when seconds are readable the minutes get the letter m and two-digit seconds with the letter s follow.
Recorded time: 1h50
